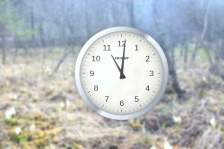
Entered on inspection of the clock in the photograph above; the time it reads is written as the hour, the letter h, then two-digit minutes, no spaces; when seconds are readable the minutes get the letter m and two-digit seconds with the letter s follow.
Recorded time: 11h01
